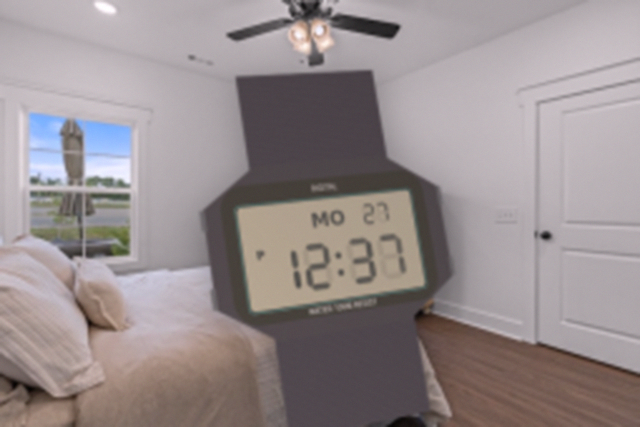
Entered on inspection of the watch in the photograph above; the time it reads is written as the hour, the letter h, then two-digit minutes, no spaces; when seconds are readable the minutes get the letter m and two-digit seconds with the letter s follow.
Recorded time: 12h37
